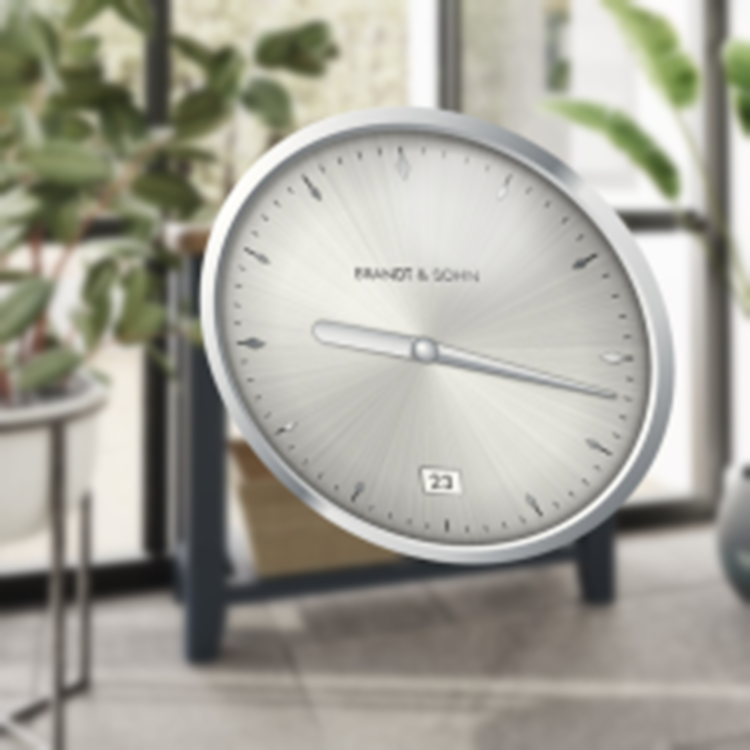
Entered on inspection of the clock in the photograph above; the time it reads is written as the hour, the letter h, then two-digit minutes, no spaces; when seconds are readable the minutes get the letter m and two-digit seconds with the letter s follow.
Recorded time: 9h17
